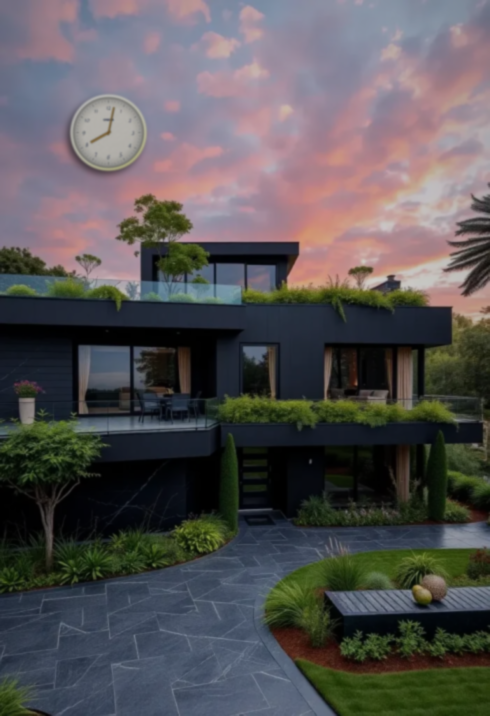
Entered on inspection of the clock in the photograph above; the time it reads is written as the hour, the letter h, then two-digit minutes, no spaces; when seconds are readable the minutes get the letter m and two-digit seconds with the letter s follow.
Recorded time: 8h02
